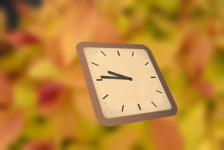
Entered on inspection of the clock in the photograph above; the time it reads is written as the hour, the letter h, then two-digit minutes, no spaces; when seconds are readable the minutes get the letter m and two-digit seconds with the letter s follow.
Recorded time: 9h46
